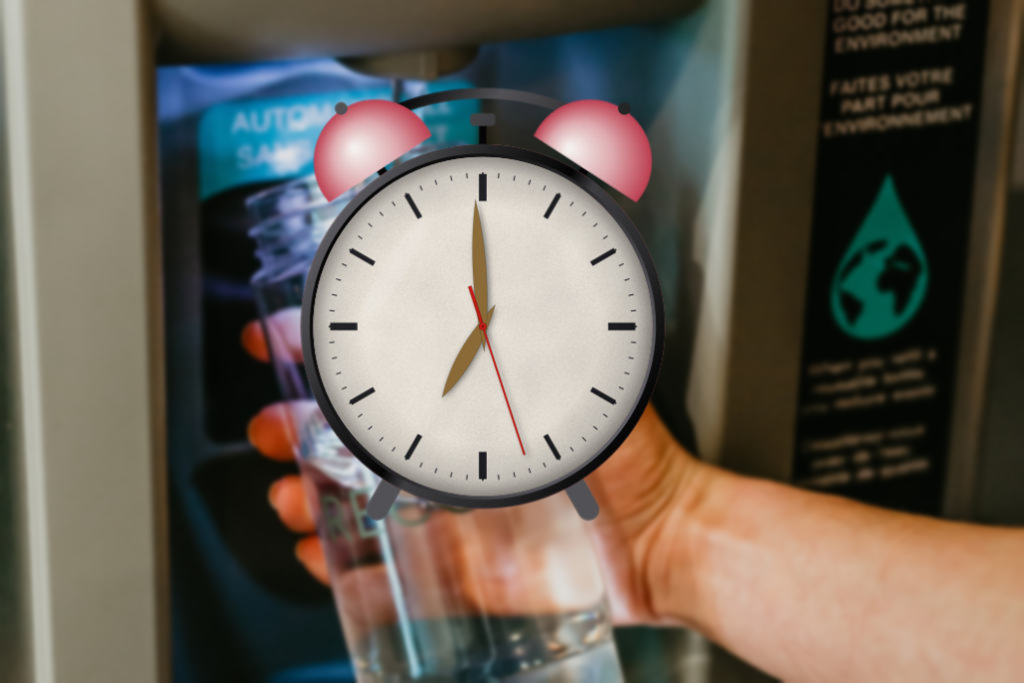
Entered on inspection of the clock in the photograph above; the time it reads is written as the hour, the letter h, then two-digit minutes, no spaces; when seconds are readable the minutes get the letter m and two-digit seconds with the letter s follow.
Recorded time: 6h59m27s
